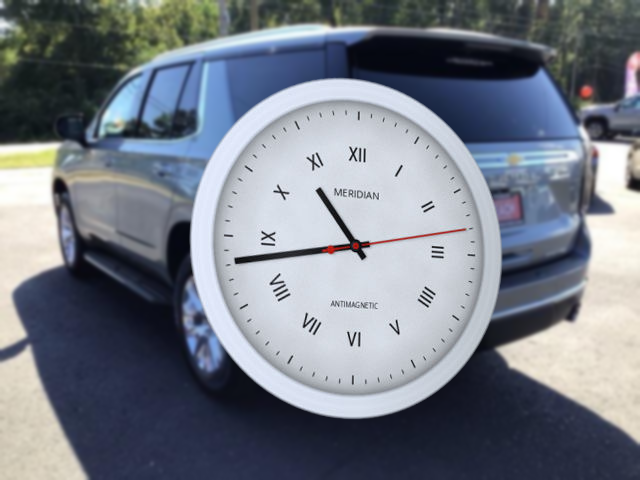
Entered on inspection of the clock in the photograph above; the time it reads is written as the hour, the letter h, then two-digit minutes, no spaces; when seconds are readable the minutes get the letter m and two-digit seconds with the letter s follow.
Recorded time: 10h43m13s
